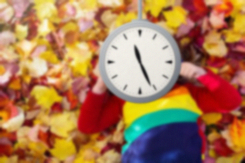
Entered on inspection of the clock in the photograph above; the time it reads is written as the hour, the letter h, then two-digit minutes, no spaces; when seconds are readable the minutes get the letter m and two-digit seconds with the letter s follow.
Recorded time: 11h26
